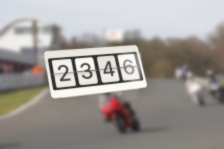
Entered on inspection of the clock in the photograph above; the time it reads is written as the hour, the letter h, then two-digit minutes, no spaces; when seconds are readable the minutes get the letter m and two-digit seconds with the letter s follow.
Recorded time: 23h46
